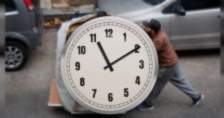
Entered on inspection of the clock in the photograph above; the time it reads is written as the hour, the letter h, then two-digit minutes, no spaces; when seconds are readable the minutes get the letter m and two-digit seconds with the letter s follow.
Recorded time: 11h10
